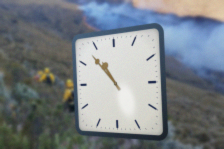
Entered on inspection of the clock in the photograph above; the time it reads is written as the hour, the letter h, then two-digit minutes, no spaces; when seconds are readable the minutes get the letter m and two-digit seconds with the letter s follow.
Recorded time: 10h53
